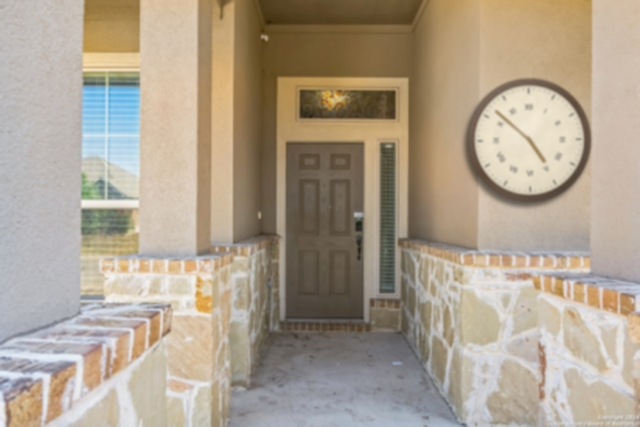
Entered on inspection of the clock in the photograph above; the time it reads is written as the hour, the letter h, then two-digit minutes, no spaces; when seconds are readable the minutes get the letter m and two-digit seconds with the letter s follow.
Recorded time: 4h52
